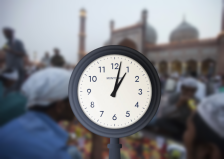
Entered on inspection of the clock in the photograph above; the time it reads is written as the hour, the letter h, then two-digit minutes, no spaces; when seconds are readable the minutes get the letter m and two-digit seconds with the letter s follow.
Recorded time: 1h02
